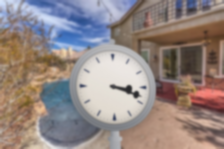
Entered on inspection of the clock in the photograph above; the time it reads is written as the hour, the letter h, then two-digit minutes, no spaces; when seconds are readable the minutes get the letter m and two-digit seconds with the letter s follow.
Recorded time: 3h18
